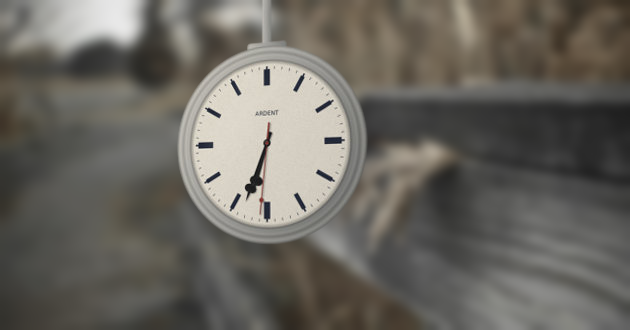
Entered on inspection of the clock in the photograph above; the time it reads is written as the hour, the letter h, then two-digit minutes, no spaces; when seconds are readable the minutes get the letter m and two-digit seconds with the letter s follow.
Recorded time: 6h33m31s
